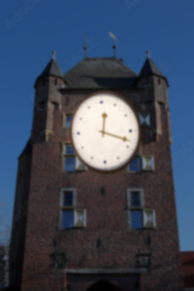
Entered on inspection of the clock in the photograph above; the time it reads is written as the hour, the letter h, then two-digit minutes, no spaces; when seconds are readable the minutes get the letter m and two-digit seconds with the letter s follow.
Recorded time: 12h18
